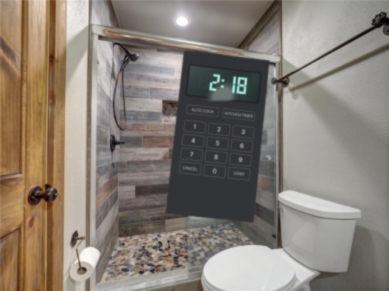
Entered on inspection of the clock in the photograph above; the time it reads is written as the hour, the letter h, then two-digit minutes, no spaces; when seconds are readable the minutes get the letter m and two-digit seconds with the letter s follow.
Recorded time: 2h18
